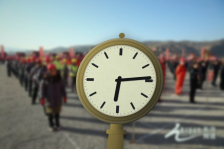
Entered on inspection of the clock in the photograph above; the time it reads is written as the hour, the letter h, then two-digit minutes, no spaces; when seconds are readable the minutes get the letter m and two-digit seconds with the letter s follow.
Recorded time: 6h14
